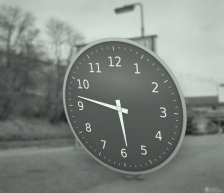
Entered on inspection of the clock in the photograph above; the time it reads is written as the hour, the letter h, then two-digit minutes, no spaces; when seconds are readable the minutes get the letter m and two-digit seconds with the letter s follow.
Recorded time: 5h47
